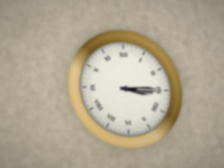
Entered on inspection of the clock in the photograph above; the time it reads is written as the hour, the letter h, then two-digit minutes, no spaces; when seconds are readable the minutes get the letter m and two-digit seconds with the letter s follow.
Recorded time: 3h15
